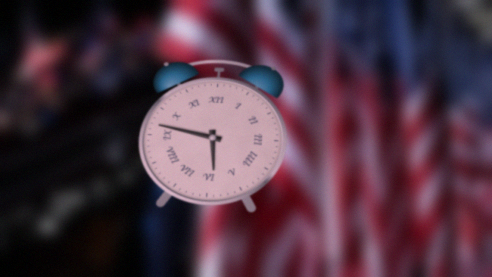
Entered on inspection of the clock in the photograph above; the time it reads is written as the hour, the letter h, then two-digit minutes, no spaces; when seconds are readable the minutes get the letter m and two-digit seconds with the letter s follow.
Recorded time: 5h47
